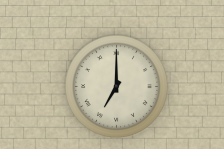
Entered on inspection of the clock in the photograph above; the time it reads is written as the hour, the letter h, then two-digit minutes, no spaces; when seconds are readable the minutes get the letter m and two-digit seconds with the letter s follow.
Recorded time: 7h00
